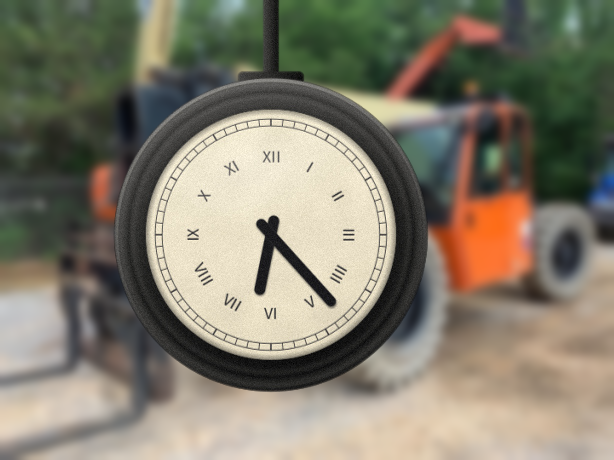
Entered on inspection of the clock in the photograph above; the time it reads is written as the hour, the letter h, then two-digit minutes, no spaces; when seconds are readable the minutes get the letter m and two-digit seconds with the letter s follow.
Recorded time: 6h23
